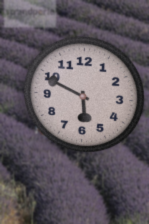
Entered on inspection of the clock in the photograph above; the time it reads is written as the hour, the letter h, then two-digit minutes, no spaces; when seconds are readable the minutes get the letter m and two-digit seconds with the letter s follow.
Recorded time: 5h49
